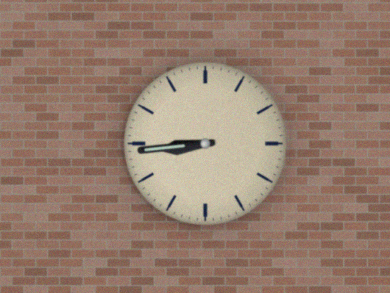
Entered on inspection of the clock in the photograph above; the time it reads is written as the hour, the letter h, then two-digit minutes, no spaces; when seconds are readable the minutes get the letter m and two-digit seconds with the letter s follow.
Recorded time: 8h44
